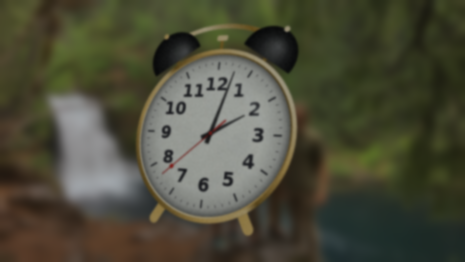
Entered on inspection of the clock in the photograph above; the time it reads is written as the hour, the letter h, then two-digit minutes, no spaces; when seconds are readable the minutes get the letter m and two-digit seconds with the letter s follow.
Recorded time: 2h02m38s
